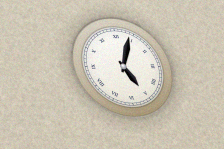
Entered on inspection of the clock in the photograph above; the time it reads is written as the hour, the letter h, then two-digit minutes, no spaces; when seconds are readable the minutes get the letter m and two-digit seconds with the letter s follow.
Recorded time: 5h04
